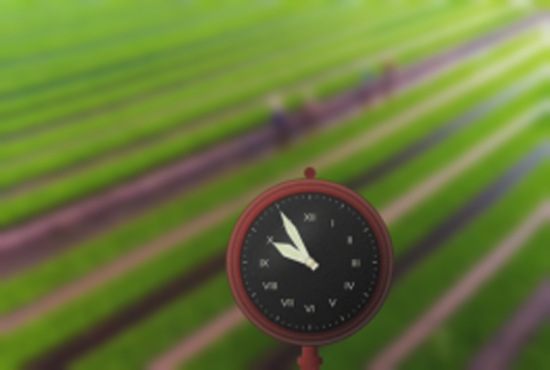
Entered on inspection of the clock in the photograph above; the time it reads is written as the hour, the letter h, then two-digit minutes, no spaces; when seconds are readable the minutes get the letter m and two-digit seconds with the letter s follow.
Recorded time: 9h55
